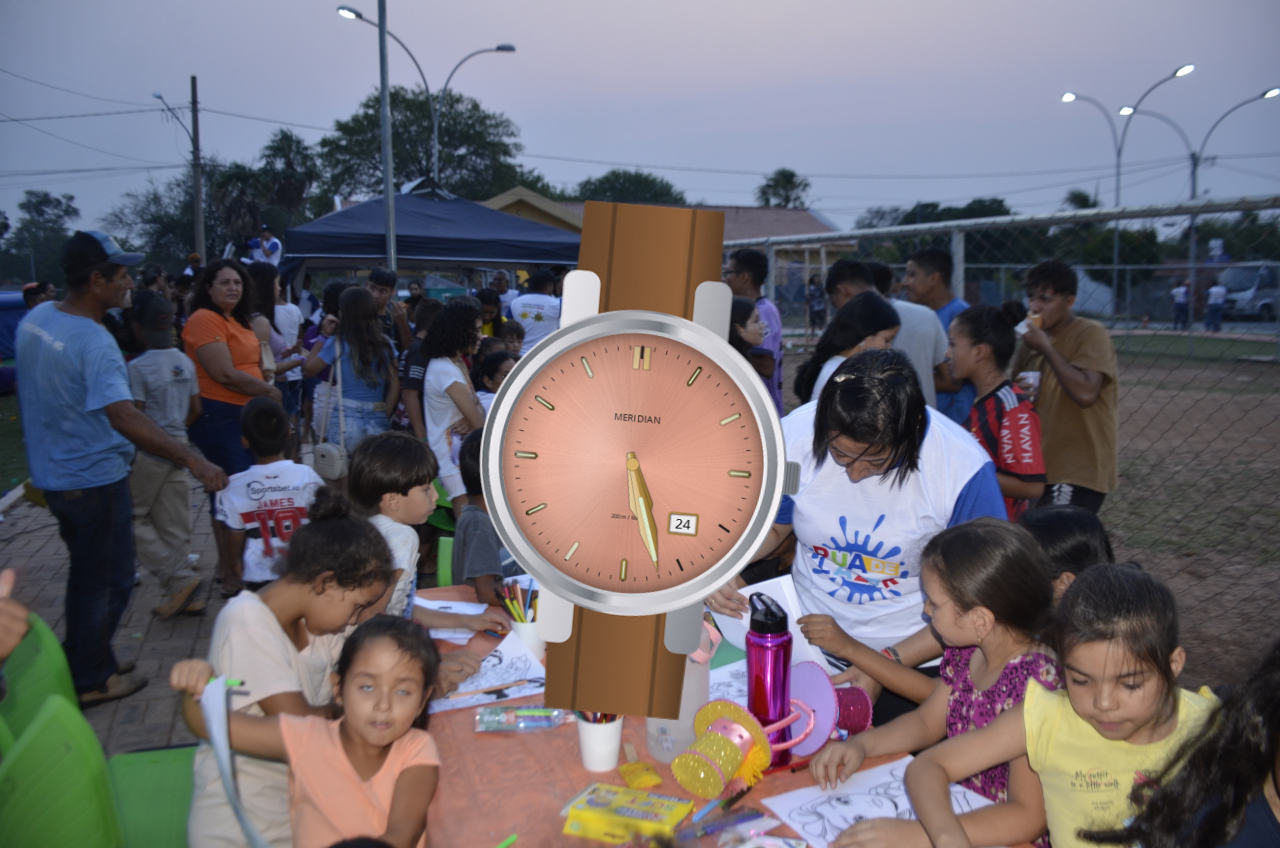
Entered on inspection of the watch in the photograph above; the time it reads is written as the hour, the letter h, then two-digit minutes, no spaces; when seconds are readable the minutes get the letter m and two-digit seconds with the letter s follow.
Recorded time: 5h27
